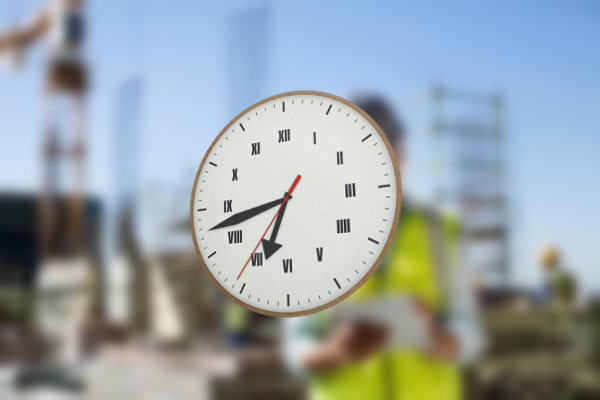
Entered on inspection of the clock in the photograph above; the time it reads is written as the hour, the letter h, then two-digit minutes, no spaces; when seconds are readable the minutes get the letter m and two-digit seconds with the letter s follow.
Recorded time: 6h42m36s
